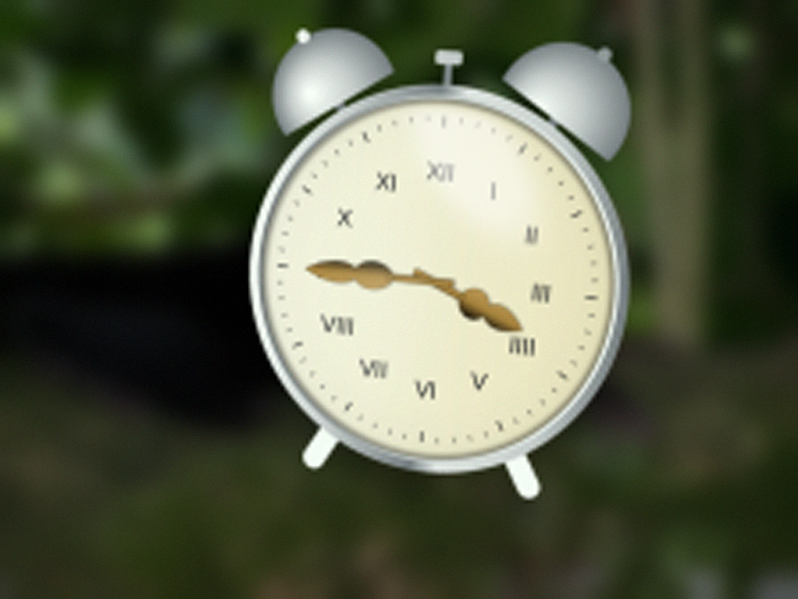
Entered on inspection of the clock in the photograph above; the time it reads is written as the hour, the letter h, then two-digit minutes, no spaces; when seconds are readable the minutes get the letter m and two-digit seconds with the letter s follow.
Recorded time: 3h45
